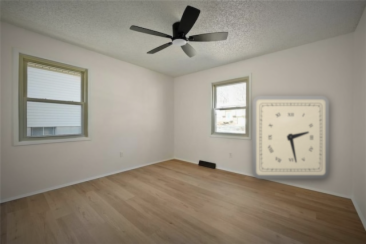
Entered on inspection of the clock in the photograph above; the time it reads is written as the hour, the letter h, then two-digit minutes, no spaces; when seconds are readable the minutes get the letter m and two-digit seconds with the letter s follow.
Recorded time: 2h28
